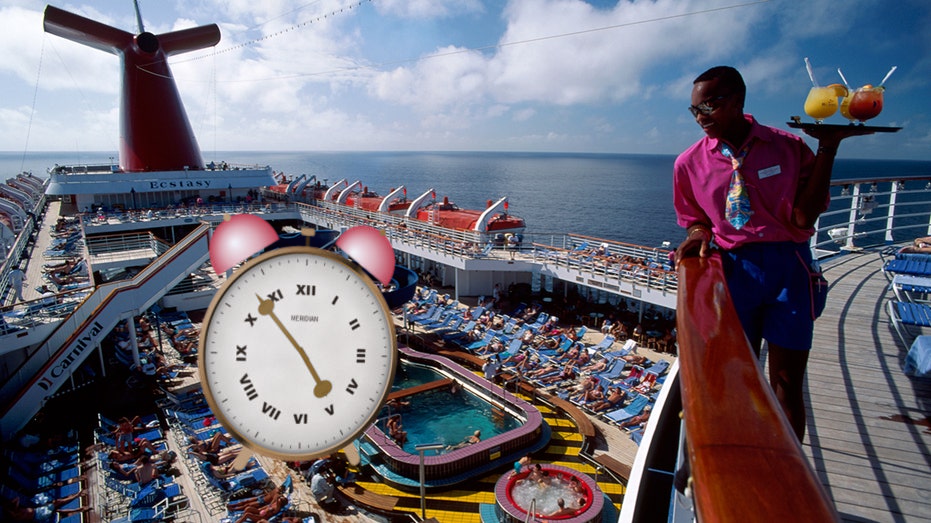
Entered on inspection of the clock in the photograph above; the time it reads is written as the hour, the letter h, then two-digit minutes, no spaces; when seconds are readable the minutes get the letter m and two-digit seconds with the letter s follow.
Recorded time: 4h53
